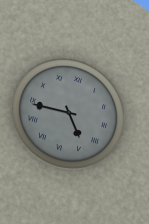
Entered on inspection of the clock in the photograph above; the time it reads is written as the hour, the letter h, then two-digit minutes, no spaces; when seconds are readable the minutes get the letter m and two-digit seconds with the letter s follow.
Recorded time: 4h44
